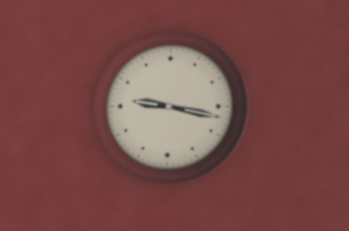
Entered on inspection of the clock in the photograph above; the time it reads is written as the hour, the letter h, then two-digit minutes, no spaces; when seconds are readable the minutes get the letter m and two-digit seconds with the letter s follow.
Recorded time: 9h17
